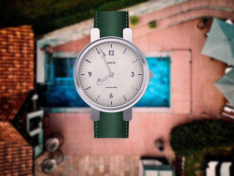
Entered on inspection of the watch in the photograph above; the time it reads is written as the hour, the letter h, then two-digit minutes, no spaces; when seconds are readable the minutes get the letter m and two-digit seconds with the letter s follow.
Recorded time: 7h56
